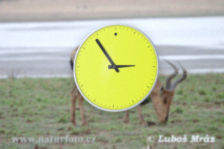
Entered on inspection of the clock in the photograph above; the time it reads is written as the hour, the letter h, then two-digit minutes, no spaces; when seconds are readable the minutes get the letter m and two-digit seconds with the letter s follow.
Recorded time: 2h54
